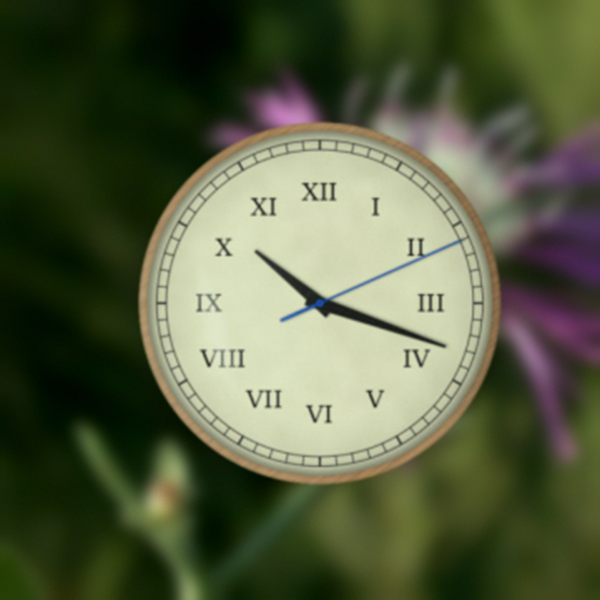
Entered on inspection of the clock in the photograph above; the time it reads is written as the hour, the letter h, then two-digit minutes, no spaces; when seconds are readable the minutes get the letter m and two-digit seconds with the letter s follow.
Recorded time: 10h18m11s
